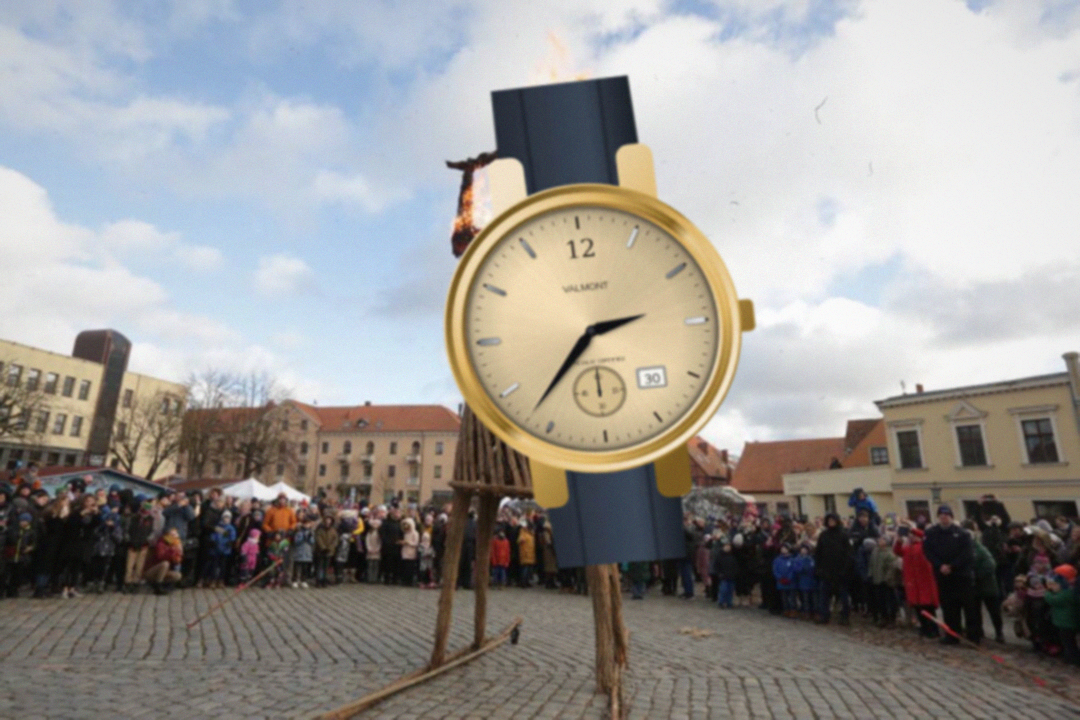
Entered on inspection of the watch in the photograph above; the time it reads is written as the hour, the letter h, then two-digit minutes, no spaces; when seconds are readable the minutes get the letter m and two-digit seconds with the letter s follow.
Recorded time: 2h37
